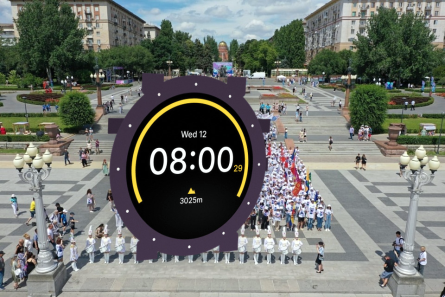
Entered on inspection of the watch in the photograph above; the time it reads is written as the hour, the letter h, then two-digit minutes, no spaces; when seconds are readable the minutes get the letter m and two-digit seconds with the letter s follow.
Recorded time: 8h00m29s
